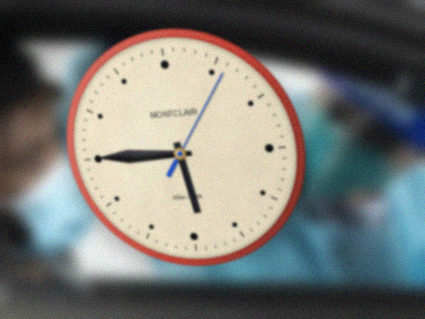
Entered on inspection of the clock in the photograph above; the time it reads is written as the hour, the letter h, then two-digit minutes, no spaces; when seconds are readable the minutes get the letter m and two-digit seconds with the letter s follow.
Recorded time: 5h45m06s
